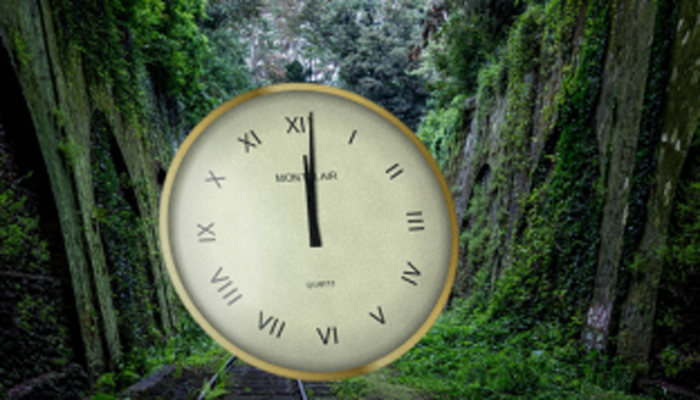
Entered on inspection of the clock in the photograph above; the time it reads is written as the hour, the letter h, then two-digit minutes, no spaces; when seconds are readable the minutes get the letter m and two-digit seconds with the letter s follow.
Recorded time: 12h01
